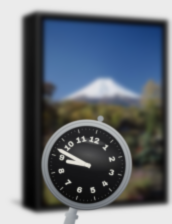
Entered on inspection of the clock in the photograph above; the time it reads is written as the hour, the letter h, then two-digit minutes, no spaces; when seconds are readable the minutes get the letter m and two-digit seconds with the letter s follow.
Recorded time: 8h47
